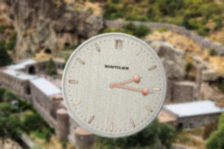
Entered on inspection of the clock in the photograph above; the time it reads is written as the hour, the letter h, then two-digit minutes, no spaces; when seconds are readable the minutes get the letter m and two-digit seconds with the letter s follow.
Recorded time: 2h16
